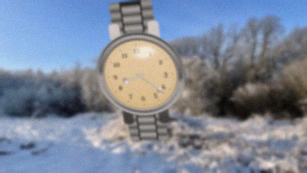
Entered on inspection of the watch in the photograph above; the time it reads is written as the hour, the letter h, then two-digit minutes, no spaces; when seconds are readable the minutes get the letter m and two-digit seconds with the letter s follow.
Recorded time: 8h22
